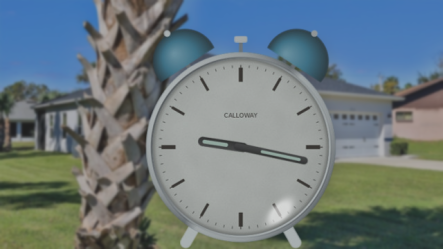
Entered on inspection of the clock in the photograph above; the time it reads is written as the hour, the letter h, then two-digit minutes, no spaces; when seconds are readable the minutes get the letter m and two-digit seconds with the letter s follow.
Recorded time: 9h17
